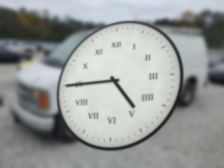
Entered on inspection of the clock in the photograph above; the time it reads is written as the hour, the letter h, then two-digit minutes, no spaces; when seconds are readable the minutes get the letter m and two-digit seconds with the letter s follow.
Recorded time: 4h45
